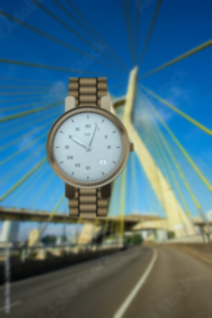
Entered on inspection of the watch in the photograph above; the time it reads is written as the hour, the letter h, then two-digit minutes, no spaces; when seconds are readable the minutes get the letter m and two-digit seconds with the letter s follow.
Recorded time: 10h03
